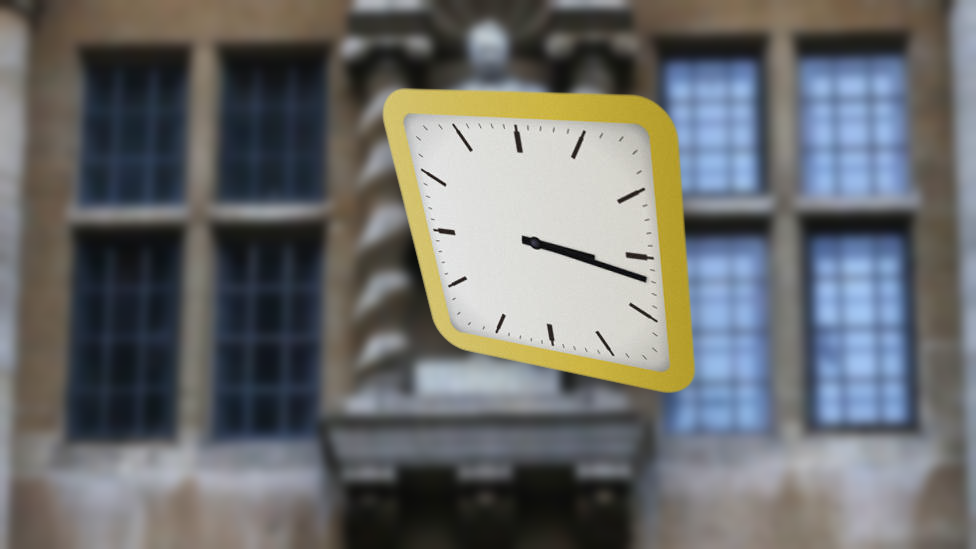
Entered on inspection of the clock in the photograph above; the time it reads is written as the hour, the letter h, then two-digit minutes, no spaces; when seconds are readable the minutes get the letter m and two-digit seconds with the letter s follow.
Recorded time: 3h17
